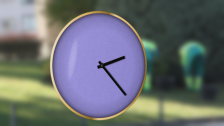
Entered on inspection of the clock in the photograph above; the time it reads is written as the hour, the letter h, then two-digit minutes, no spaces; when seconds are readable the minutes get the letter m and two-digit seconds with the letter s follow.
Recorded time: 2h23
